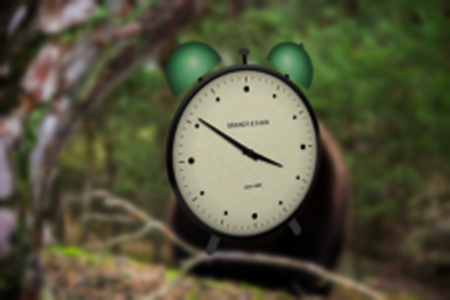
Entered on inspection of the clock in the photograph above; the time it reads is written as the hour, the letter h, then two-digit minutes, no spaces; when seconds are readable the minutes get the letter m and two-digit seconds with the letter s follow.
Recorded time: 3h51
